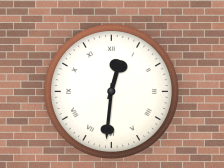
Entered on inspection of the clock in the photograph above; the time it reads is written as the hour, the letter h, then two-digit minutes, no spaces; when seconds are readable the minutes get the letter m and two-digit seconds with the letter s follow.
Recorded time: 12h31
